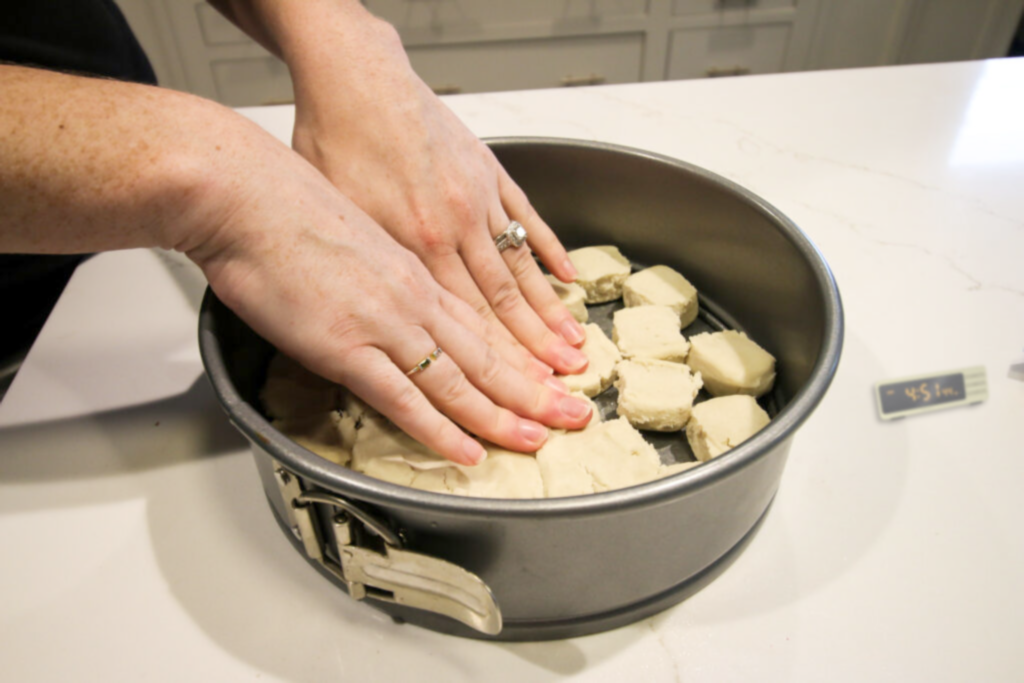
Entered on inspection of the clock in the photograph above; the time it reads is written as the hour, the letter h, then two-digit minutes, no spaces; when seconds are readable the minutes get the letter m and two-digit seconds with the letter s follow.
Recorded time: 4h51
